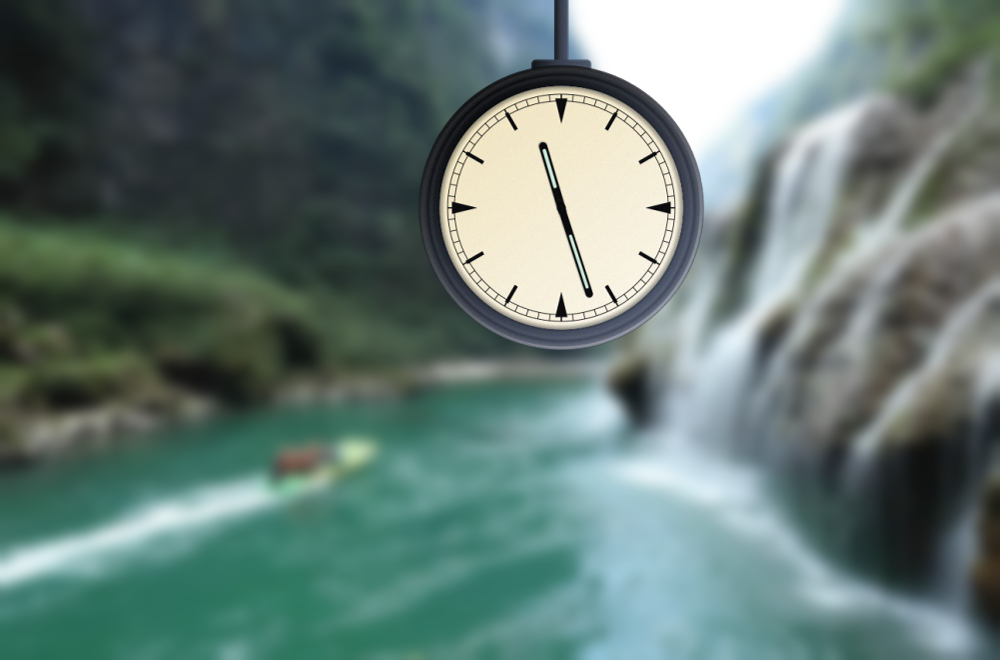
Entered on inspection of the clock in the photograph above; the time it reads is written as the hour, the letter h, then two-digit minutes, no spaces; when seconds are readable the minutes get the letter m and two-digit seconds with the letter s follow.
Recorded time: 11h27
